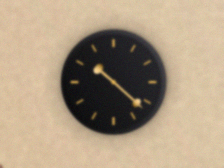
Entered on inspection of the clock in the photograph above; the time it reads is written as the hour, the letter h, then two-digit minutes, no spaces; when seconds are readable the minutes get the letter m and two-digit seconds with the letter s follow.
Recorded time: 10h22
